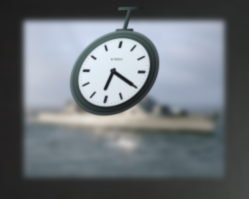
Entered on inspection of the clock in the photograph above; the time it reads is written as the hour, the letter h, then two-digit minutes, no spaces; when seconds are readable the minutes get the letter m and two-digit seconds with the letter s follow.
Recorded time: 6h20
